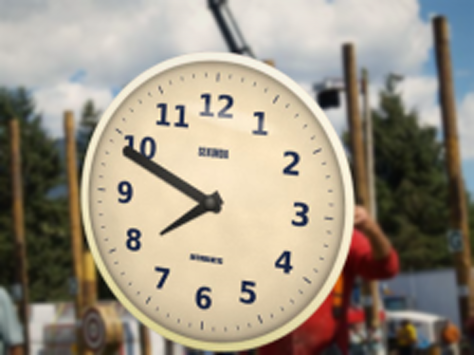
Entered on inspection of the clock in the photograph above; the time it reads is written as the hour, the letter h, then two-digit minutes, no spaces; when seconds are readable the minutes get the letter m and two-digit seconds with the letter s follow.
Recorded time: 7h49
